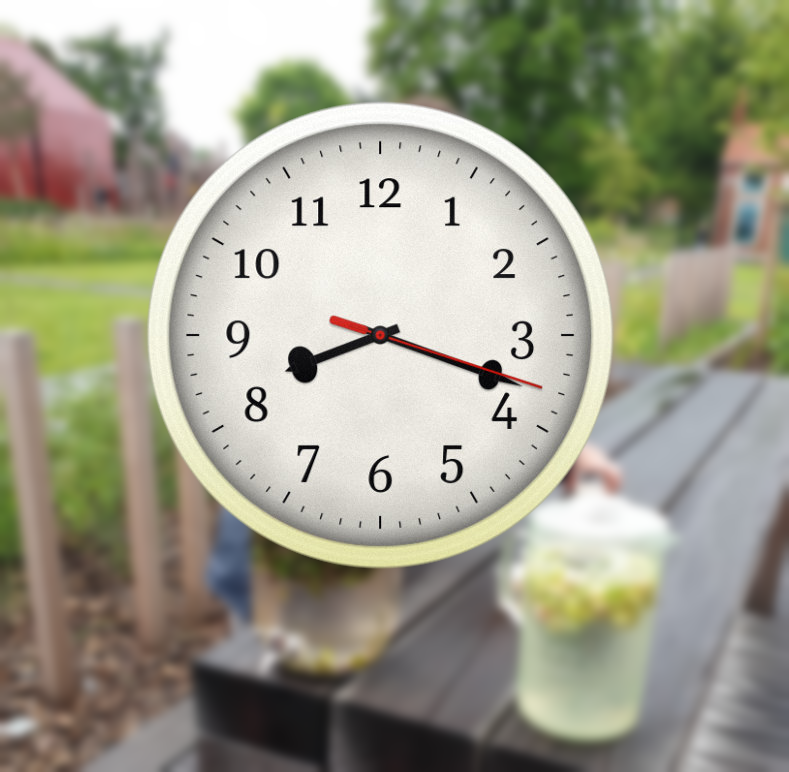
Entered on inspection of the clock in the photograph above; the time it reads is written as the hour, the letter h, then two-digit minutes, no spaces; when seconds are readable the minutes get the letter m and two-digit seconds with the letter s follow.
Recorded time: 8h18m18s
